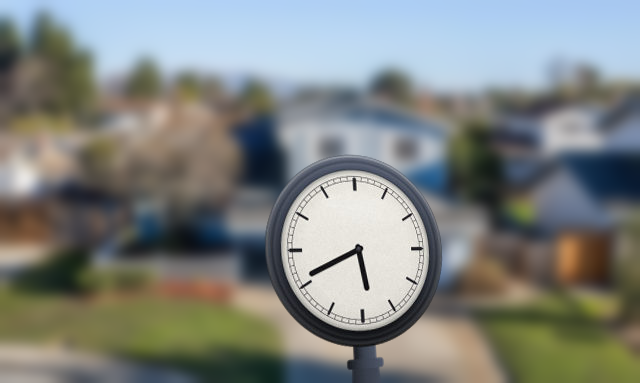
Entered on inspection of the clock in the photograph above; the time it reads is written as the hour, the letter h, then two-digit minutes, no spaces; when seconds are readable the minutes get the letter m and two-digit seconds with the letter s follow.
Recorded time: 5h41
